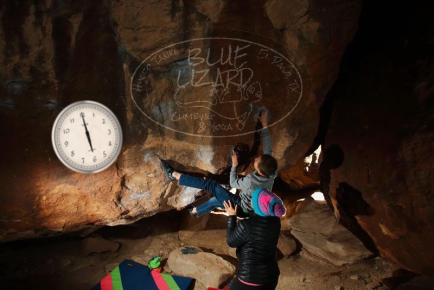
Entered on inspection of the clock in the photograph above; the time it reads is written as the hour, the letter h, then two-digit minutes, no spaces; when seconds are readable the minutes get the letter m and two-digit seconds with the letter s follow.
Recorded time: 6h00
